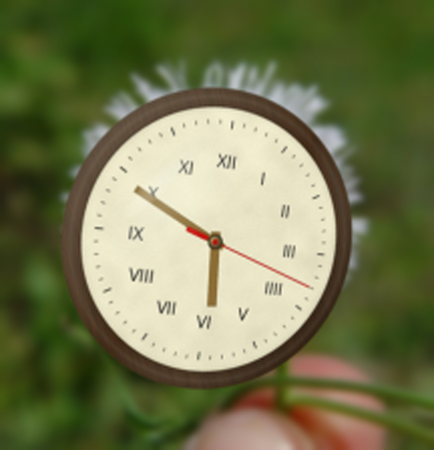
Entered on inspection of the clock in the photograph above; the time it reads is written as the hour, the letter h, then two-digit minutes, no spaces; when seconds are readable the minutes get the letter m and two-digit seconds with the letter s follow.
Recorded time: 5h49m18s
